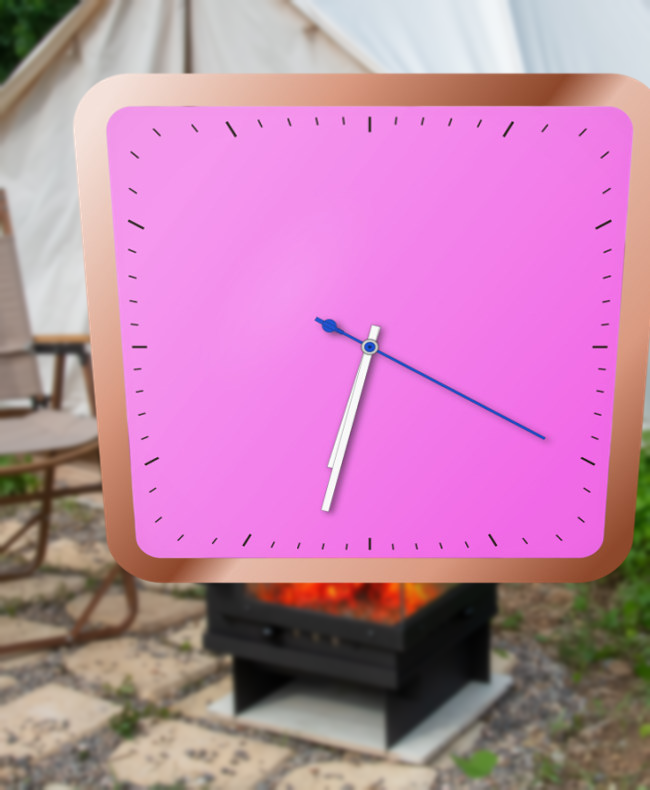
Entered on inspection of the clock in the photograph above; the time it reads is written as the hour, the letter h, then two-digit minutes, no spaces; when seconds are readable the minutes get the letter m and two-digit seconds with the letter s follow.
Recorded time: 6h32m20s
